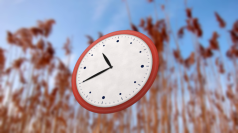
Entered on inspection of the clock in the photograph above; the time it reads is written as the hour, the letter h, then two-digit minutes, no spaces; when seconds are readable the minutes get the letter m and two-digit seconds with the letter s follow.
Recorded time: 10h40
